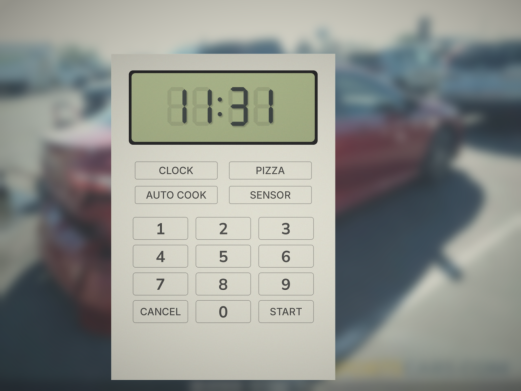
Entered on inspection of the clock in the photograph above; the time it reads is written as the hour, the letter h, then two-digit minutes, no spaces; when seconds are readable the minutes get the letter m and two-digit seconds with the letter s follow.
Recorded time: 11h31
